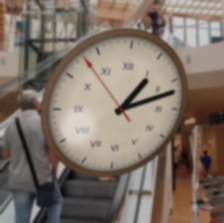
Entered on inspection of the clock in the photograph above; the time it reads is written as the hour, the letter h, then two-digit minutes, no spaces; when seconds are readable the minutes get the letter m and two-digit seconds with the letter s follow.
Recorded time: 1h11m53s
